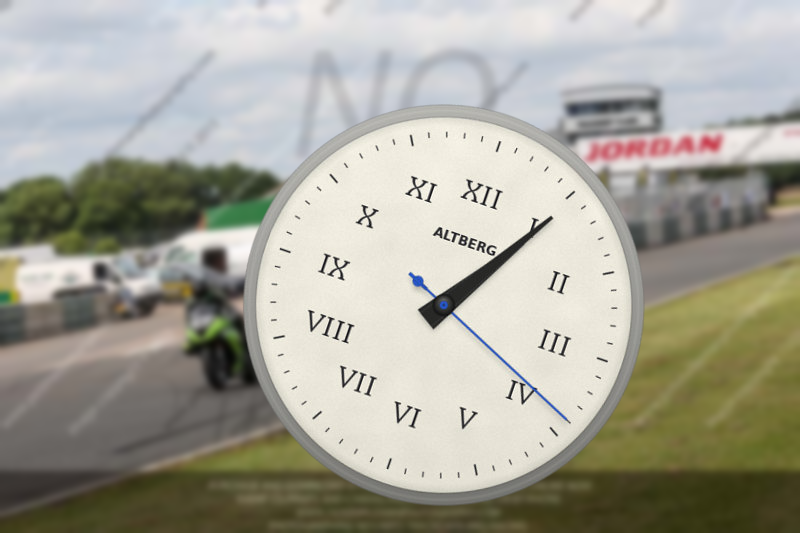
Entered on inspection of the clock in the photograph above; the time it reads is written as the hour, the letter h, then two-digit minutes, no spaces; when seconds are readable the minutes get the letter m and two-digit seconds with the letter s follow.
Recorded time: 1h05m19s
